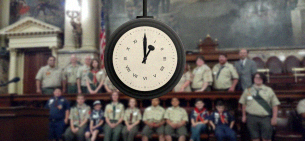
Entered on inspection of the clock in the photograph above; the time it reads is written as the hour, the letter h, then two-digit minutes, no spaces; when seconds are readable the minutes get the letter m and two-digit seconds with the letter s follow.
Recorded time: 1h00
